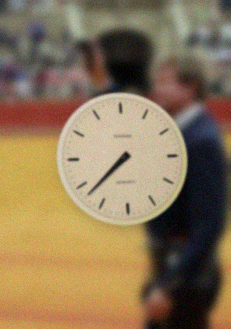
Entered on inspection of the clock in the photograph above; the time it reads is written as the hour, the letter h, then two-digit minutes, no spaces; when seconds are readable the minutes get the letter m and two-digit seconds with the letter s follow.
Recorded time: 7h38
